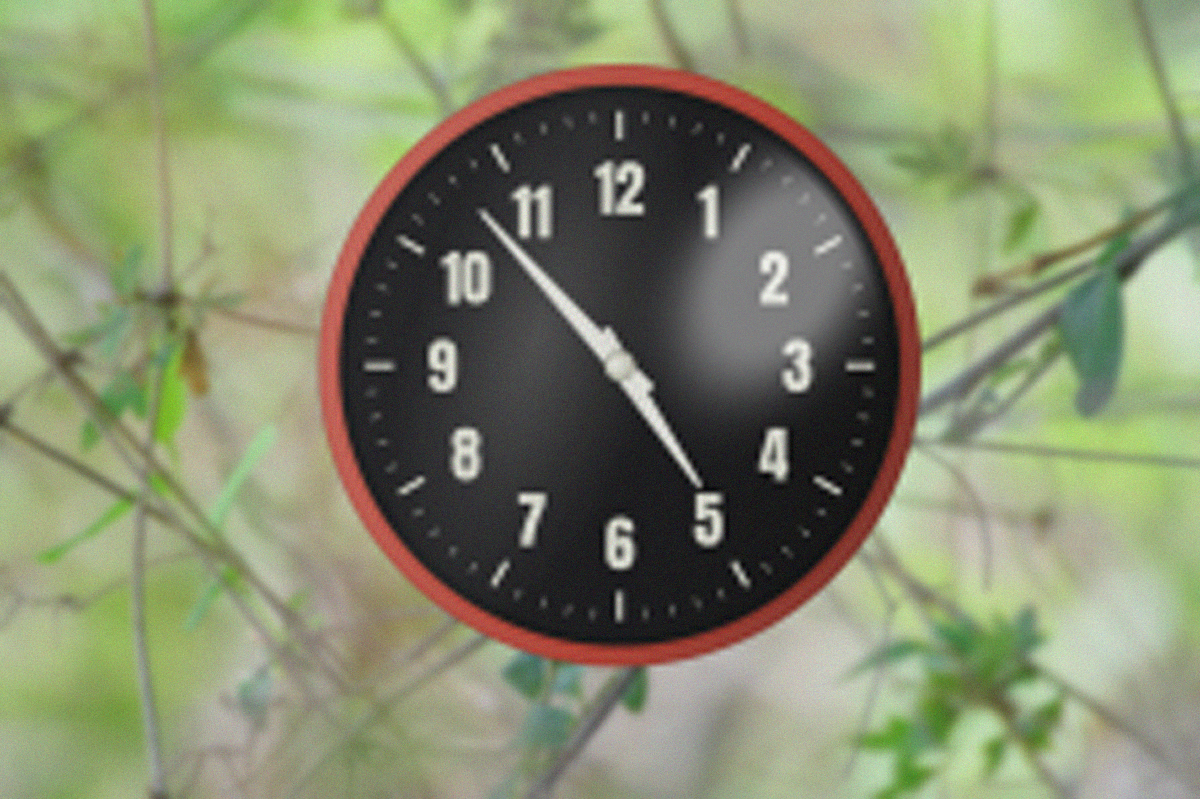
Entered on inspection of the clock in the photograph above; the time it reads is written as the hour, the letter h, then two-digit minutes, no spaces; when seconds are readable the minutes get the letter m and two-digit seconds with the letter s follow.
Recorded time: 4h53
